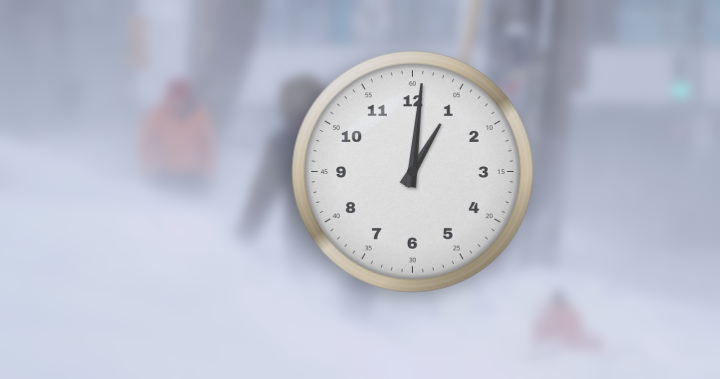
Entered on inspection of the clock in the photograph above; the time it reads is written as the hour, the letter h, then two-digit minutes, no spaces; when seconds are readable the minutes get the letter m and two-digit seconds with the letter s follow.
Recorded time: 1h01
